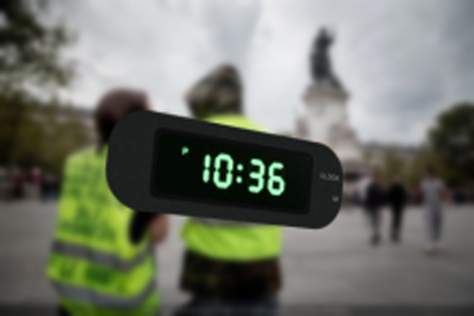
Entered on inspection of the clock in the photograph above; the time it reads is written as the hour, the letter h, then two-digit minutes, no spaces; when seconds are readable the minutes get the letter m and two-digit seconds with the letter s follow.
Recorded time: 10h36
